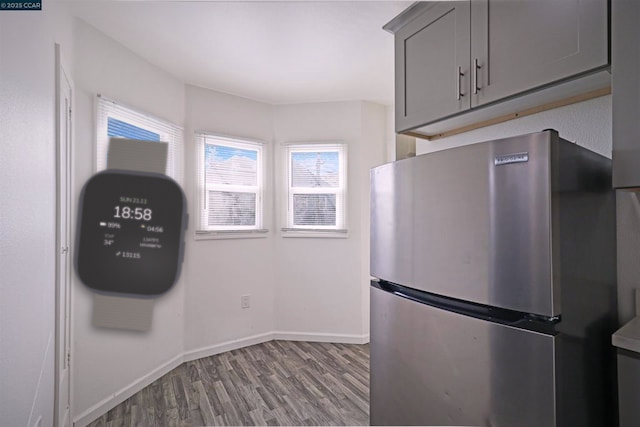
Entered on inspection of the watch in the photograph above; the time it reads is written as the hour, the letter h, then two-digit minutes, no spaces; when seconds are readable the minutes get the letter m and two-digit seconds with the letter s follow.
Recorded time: 18h58
